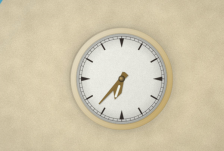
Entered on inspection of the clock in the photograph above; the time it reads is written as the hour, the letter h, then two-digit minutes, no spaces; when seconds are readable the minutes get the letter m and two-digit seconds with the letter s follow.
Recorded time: 6h37
